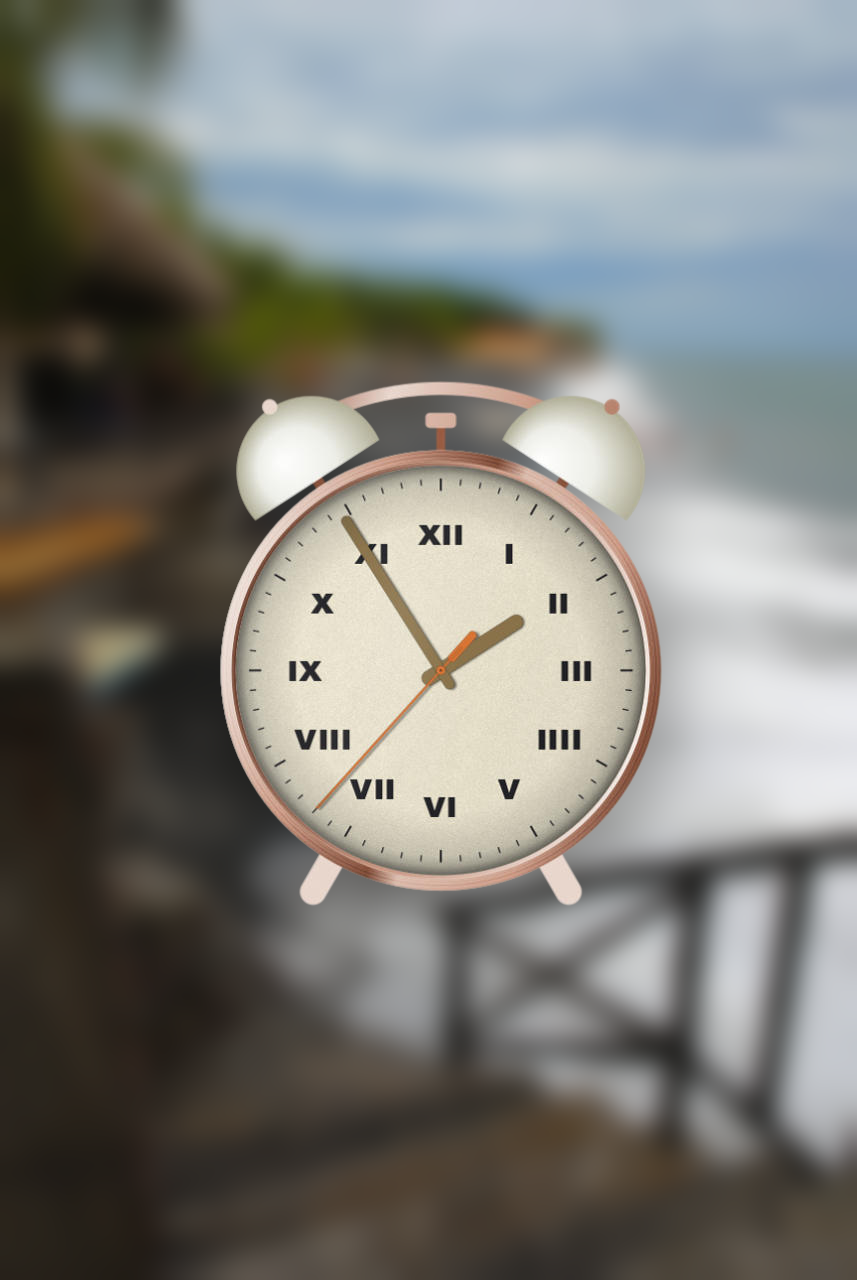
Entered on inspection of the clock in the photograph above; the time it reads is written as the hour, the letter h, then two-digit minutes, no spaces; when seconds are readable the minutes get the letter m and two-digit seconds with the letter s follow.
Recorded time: 1h54m37s
